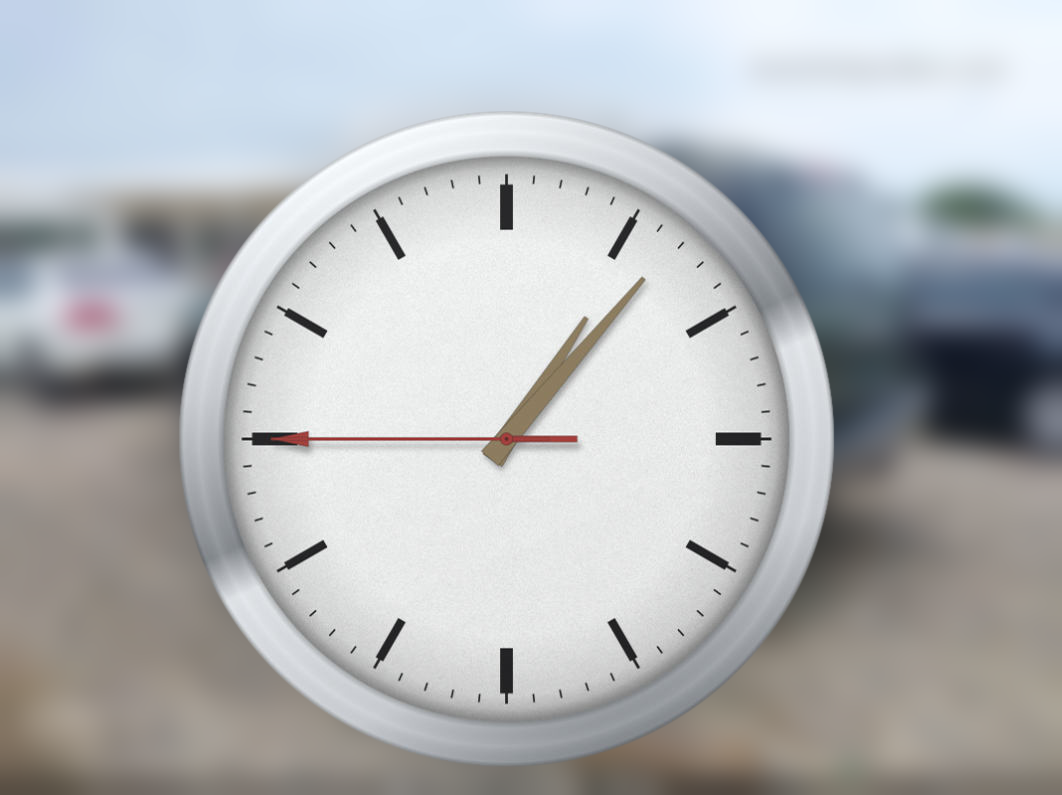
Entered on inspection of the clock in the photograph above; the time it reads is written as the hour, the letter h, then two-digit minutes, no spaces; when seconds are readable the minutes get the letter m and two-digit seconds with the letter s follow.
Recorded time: 1h06m45s
